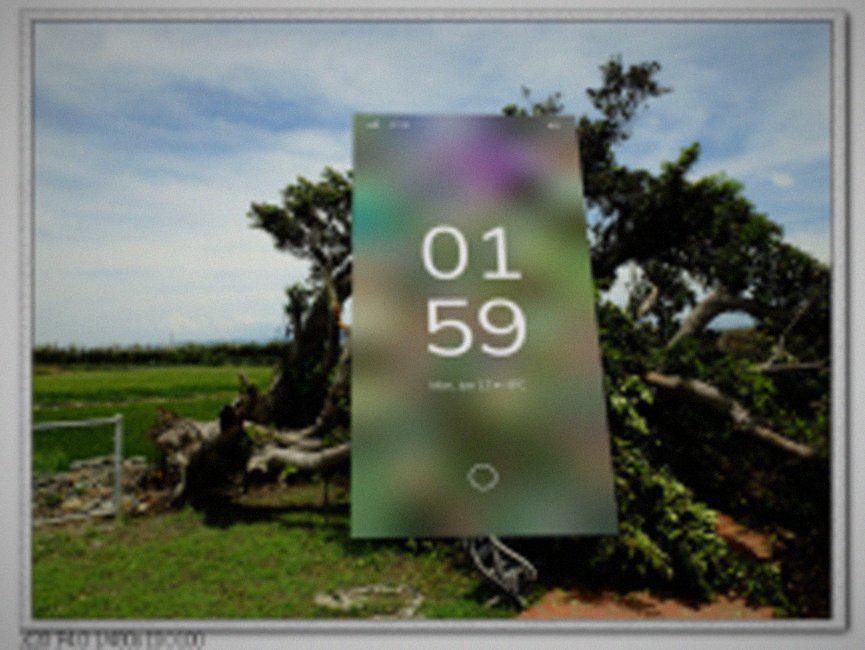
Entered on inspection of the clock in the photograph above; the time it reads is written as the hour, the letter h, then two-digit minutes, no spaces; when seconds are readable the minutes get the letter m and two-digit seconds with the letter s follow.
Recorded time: 1h59
